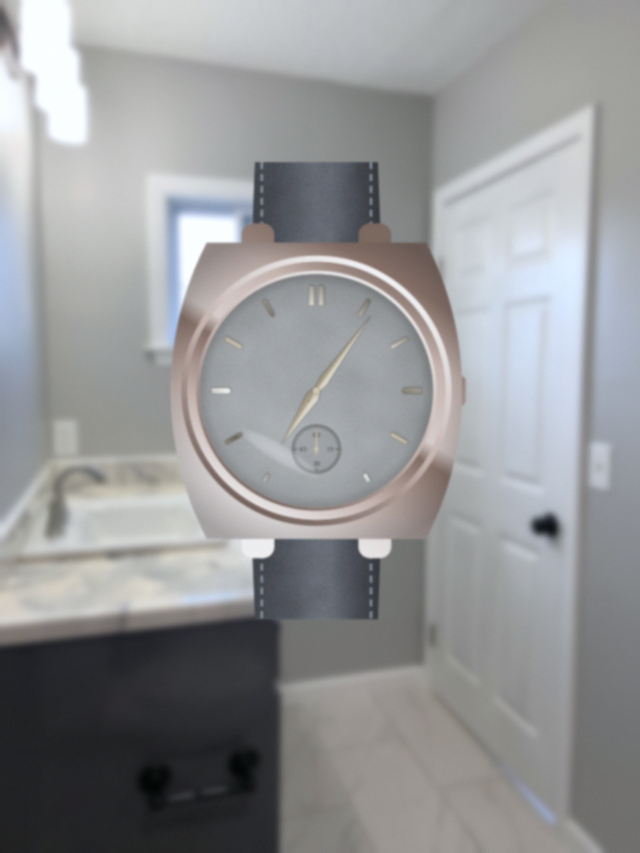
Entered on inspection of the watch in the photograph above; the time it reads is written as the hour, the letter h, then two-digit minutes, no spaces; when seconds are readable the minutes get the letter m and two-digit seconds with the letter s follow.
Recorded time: 7h06
